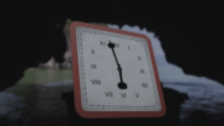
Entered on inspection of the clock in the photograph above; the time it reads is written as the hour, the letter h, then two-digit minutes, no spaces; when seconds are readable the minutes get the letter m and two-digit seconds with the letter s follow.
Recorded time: 5h58
